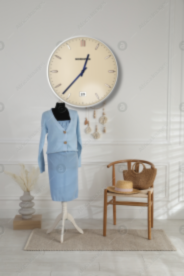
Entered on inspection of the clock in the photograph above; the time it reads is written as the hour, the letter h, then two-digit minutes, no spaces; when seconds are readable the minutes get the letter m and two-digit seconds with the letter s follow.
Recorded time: 12h37
